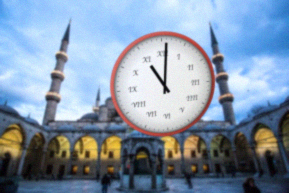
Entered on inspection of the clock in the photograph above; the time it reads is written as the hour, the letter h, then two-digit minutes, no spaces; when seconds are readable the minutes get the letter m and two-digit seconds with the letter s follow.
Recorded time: 11h01
